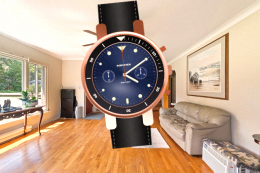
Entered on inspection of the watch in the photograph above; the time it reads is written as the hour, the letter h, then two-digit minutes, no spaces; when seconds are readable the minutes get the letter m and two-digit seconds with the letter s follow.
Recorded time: 4h10
